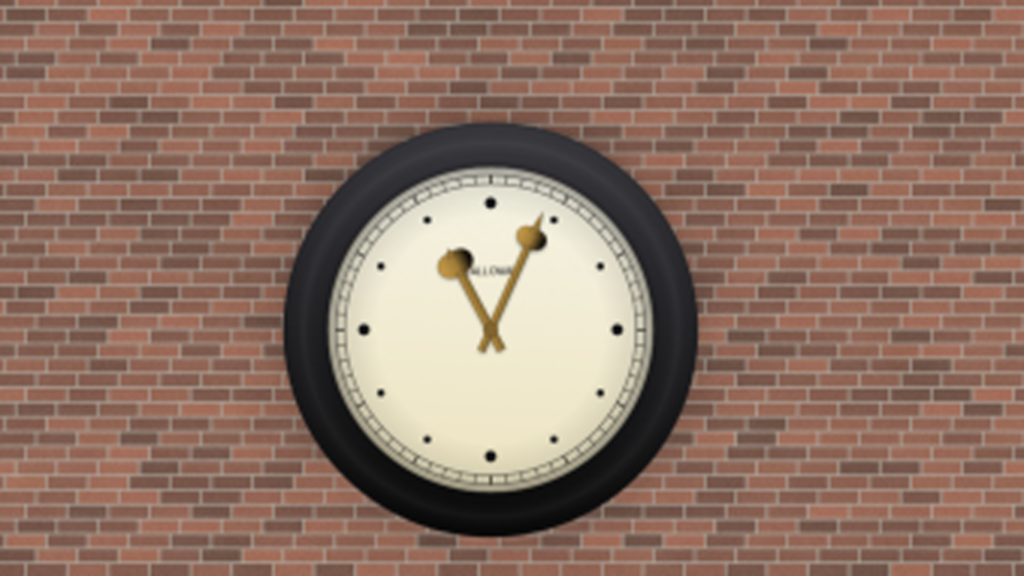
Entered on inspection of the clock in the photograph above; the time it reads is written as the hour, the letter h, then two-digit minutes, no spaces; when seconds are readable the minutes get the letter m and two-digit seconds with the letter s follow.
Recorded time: 11h04
